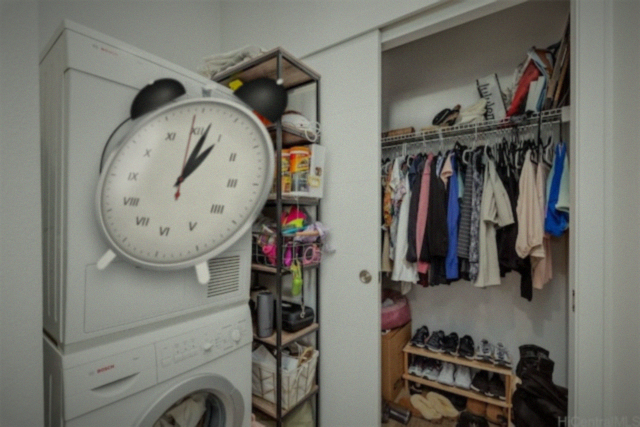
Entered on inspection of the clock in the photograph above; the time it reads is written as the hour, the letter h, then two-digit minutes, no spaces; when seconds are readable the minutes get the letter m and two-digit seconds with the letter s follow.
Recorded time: 1h01m59s
